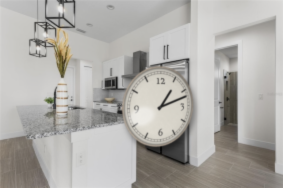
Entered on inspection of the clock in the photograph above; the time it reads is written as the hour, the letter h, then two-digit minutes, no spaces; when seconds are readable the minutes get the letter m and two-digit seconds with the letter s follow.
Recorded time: 1h12
